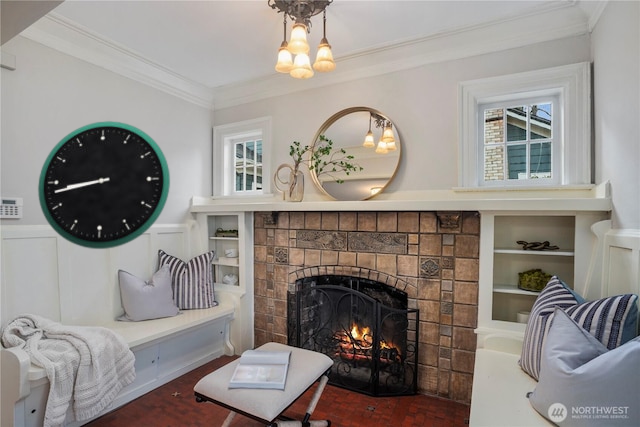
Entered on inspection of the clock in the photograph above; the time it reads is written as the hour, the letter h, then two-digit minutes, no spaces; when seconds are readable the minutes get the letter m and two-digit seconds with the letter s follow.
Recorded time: 8h43
